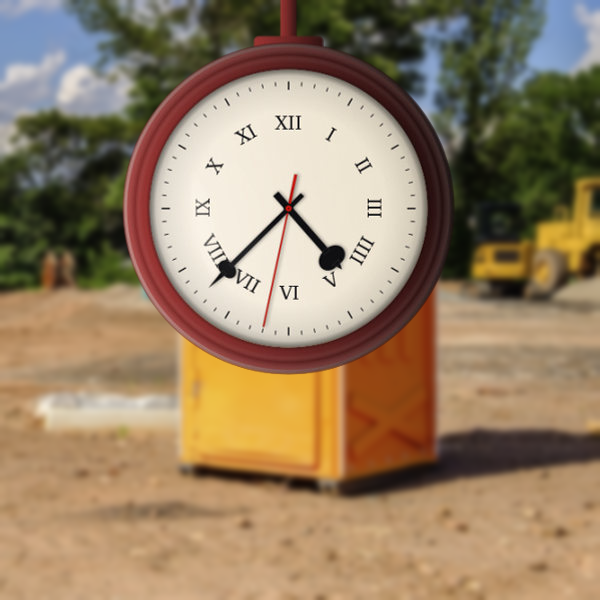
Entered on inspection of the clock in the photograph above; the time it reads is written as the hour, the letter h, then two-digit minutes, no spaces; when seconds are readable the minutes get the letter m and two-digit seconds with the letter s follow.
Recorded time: 4h37m32s
